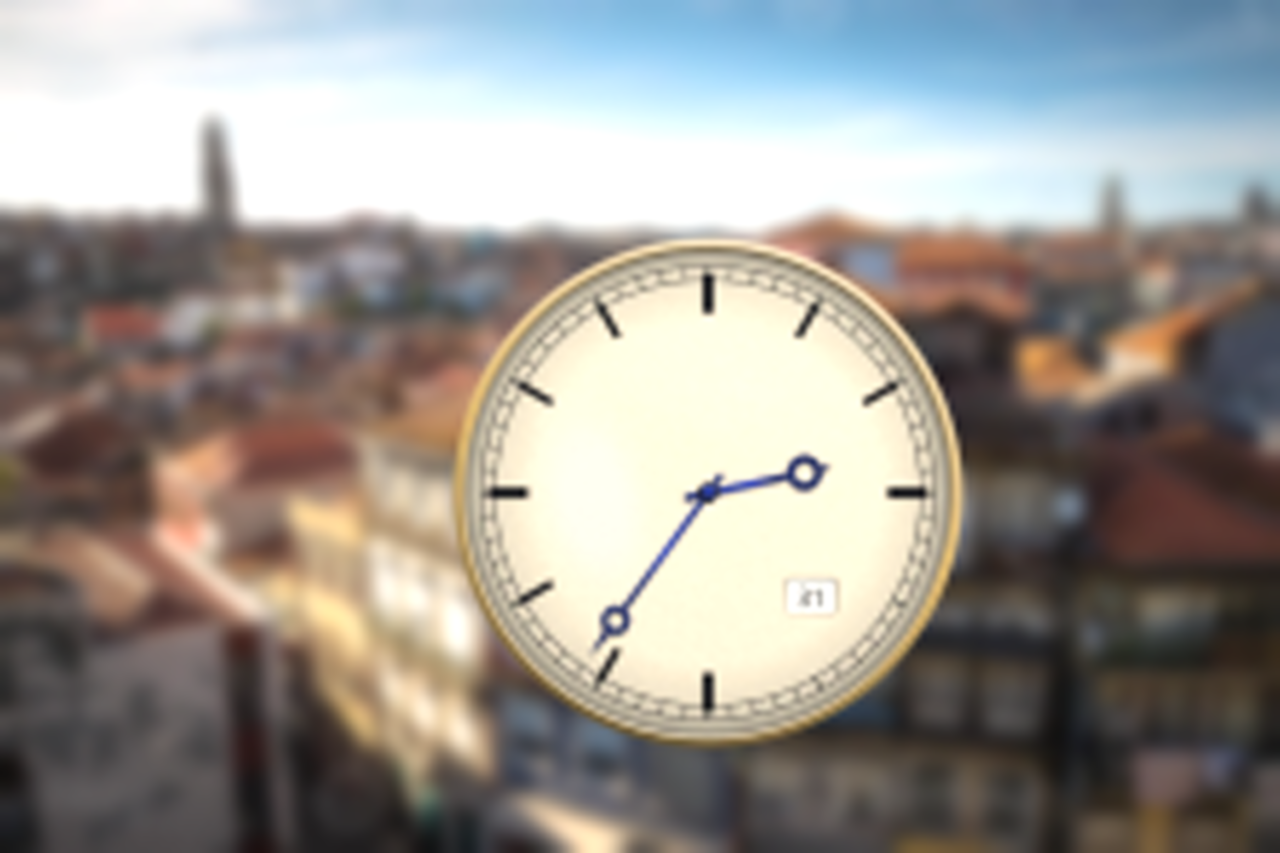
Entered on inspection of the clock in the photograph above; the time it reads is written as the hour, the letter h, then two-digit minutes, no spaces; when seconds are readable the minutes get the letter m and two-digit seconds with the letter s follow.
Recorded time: 2h36
